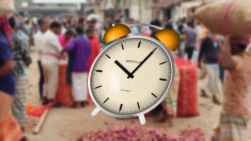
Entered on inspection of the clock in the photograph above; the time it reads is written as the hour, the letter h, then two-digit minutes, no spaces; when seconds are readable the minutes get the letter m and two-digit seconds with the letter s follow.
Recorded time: 10h05
